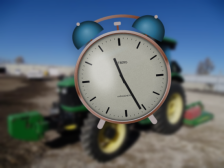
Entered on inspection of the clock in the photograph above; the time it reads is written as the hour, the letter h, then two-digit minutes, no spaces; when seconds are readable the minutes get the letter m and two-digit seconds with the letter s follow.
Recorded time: 11h26
